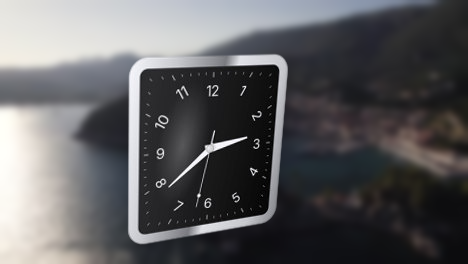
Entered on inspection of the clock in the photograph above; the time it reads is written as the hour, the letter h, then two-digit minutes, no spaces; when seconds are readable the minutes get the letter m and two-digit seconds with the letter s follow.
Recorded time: 2h38m32s
